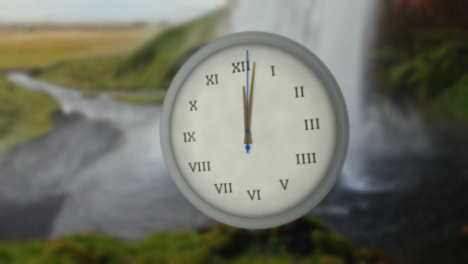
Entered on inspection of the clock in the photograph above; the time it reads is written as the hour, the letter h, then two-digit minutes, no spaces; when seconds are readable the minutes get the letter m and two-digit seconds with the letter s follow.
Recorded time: 12h02m01s
